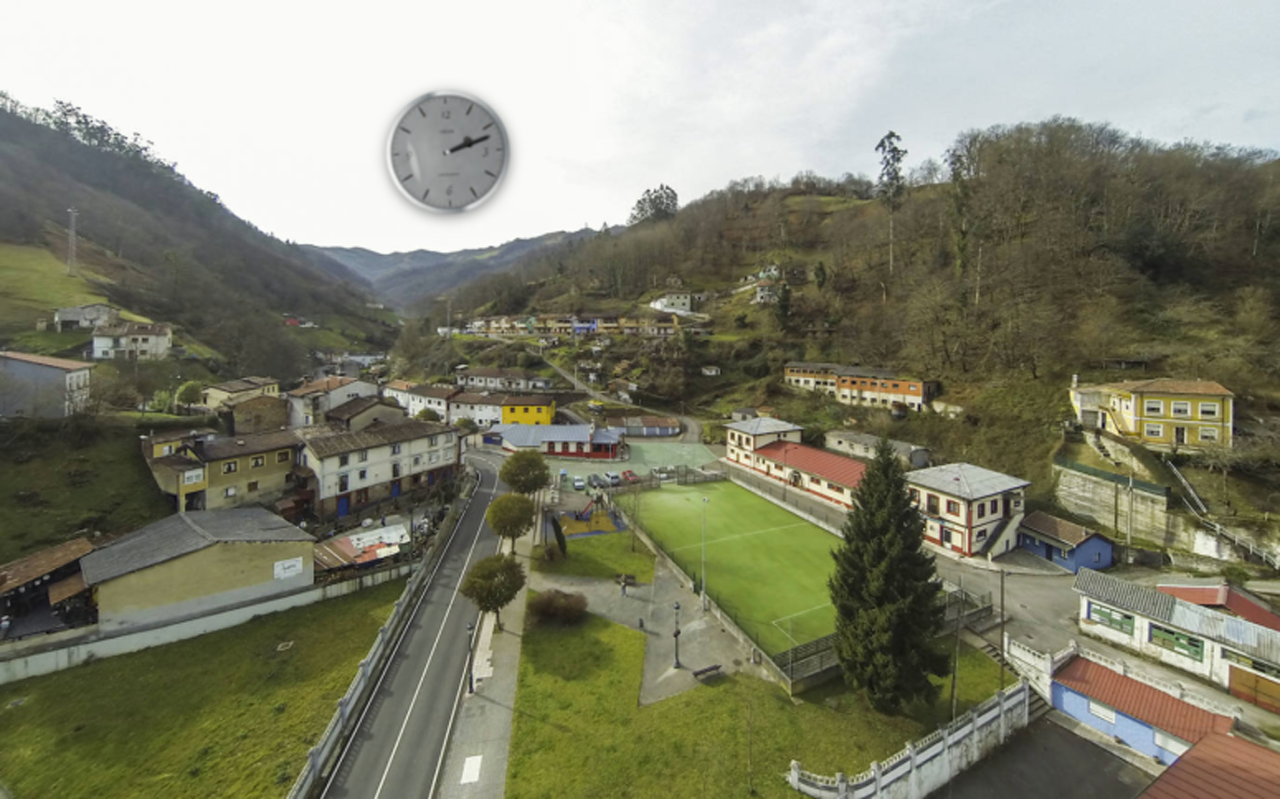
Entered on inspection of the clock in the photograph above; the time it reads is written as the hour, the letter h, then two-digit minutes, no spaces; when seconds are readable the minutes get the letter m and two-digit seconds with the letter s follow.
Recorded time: 2h12
